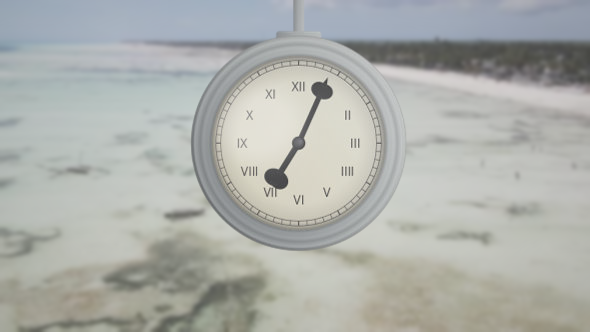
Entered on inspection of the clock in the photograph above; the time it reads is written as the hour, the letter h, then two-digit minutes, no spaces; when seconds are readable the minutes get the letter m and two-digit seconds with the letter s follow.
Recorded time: 7h04
